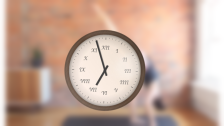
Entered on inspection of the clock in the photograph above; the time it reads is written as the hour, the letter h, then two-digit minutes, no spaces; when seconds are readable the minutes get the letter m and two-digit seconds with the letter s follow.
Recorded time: 6h57
